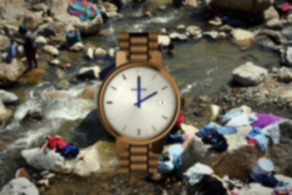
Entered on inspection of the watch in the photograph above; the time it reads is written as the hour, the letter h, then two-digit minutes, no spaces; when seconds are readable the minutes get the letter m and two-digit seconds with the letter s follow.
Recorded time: 2h00
